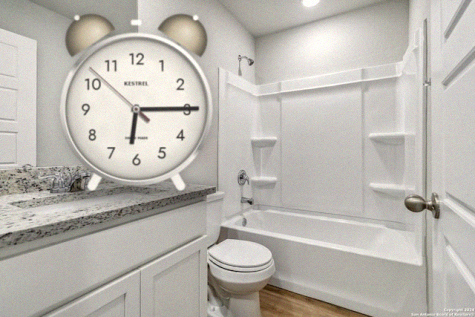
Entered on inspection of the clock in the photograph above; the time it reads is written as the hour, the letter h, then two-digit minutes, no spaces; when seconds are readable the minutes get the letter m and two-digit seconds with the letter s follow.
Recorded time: 6h14m52s
